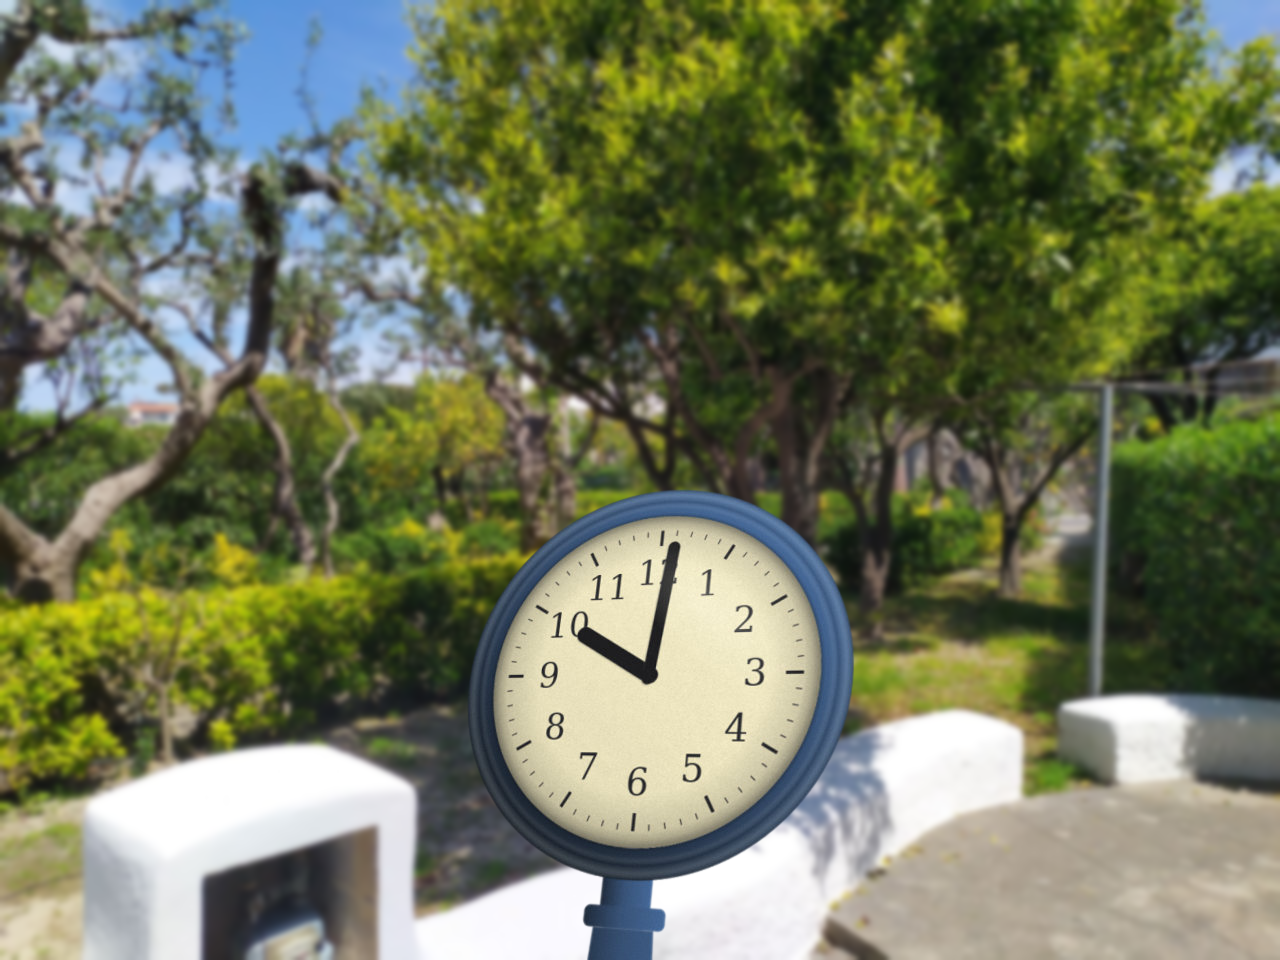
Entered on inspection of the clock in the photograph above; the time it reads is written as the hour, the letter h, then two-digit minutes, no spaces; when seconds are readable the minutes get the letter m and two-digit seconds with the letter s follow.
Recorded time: 10h01
